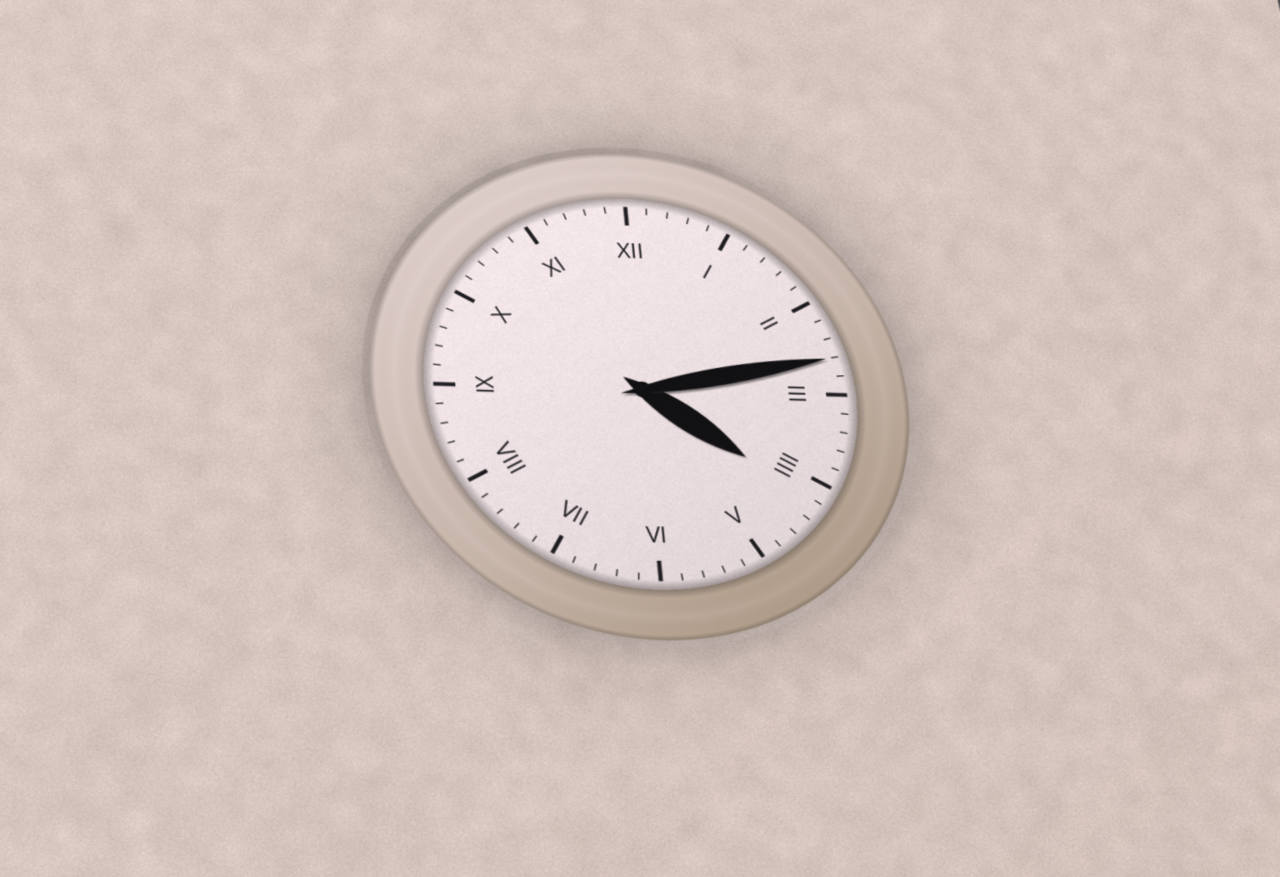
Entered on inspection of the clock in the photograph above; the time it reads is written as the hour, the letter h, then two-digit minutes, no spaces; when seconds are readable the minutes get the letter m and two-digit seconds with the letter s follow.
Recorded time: 4h13
